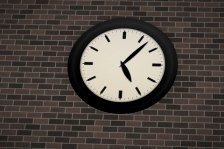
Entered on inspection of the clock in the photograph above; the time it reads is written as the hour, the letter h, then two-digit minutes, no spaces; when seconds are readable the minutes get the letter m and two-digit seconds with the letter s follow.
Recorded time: 5h07
